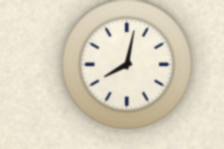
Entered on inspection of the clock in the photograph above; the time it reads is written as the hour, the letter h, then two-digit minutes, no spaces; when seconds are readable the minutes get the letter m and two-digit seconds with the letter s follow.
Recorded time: 8h02
